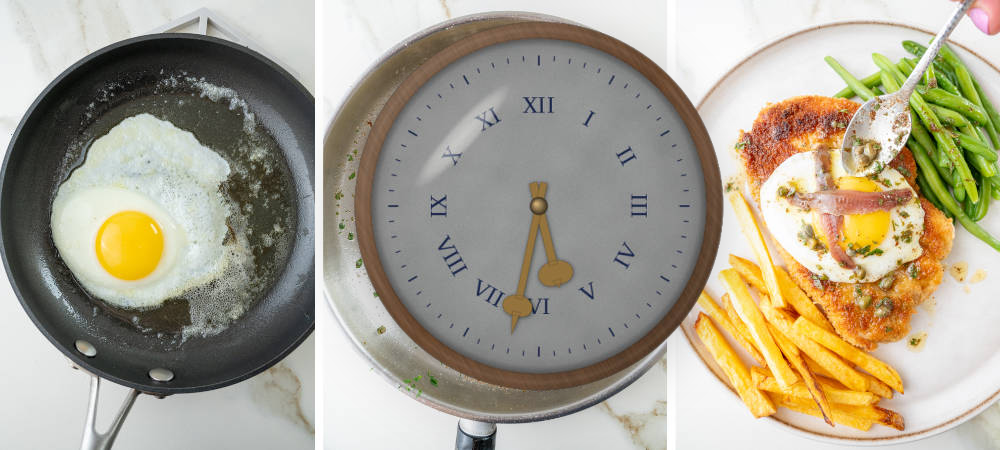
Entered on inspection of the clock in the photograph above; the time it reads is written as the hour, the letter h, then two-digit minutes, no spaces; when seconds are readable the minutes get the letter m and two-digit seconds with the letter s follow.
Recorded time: 5h32
